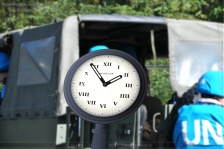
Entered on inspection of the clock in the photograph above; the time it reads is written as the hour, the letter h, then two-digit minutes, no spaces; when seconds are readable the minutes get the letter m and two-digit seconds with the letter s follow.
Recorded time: 1h54
